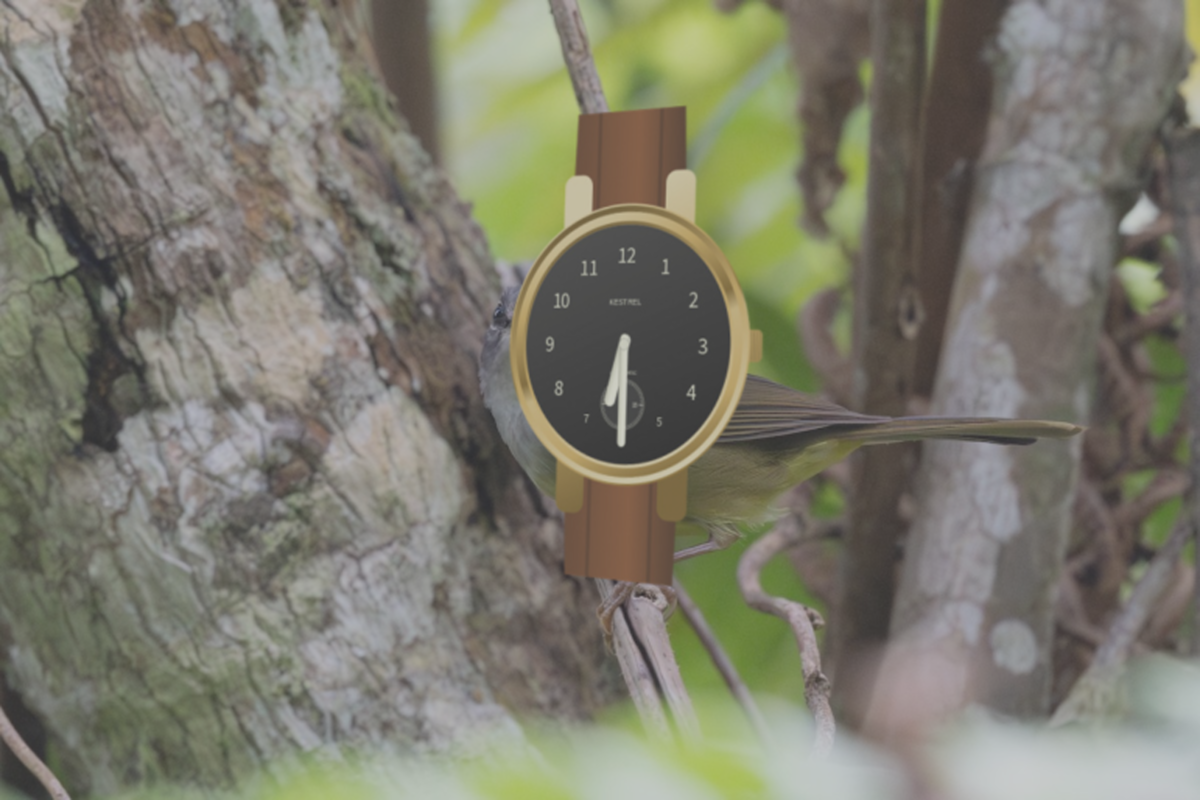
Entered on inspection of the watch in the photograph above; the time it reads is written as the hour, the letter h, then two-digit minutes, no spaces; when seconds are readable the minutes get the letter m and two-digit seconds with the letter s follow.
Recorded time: 6h30
